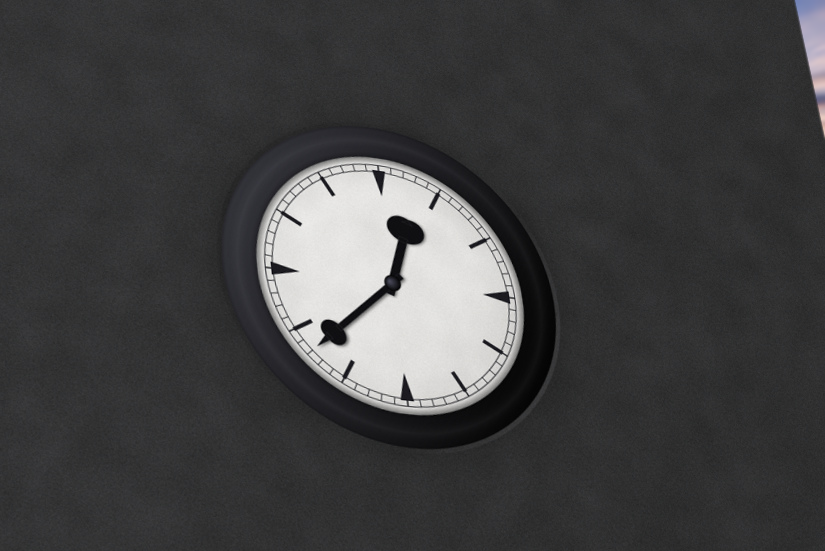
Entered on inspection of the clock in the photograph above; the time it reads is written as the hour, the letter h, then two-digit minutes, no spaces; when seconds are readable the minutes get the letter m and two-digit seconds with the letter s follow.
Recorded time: 12h38
